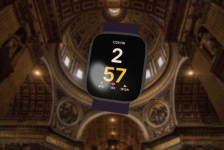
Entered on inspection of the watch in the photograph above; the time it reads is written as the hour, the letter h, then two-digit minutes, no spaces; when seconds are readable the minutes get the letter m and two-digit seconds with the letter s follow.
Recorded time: 2h57
